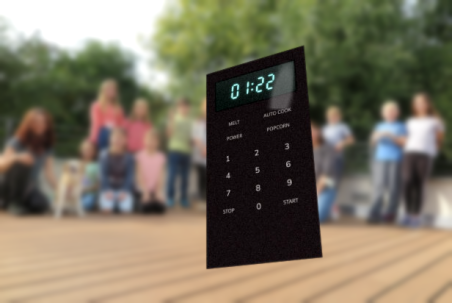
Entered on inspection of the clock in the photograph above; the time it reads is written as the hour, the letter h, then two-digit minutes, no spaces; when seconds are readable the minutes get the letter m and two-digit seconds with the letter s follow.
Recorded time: 1h22
